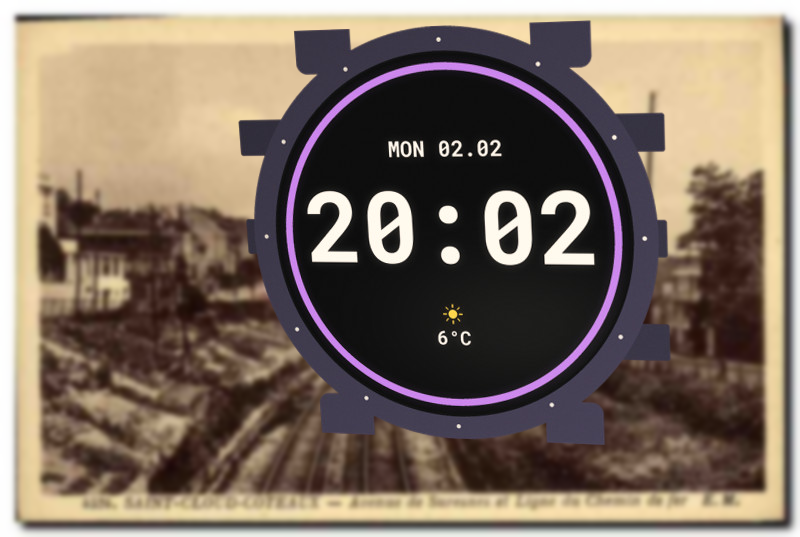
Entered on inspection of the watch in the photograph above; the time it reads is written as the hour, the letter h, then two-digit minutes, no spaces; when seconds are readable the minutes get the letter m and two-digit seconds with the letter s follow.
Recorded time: 20h02
